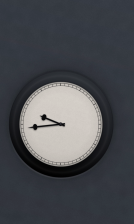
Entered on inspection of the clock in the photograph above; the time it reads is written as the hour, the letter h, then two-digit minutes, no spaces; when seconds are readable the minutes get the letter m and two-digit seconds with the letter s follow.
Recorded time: 9h44
